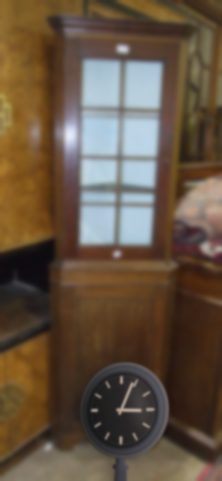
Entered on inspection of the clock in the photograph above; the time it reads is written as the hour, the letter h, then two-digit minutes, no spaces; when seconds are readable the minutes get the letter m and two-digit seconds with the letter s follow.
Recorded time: 3h04
